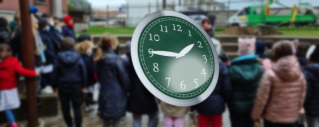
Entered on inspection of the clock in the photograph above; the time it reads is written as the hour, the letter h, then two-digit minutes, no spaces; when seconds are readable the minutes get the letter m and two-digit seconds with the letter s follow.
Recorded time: 1h45
